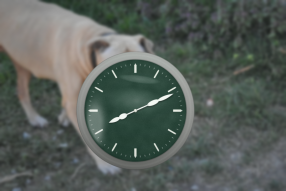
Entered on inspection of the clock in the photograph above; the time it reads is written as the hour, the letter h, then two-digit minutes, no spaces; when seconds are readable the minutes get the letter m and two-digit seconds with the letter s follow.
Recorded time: 8h11
